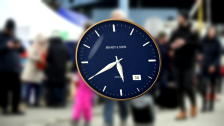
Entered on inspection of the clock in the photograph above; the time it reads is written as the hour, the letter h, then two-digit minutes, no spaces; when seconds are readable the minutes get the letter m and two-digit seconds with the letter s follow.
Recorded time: 5h40
